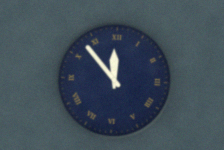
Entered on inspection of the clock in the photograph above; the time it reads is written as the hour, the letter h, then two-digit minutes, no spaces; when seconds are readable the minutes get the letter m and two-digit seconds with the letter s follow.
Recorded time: 11h53
